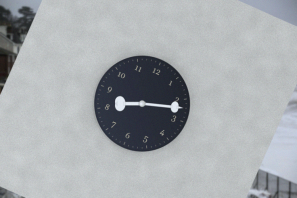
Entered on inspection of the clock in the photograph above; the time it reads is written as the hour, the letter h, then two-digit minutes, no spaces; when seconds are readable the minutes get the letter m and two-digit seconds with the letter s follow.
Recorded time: 8h12
